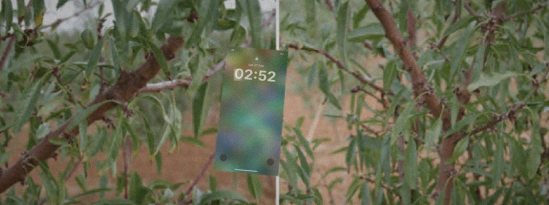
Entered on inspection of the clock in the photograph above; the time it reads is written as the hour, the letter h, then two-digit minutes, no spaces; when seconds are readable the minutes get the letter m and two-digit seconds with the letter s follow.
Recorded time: 2h52
